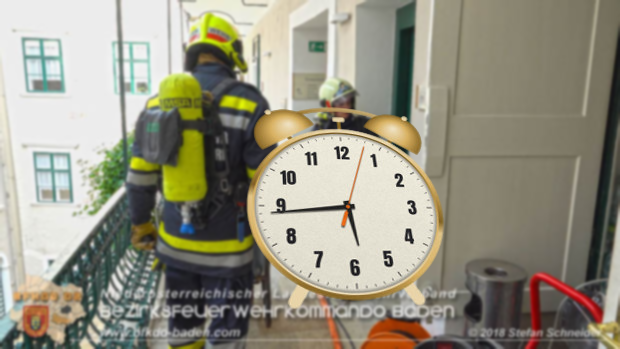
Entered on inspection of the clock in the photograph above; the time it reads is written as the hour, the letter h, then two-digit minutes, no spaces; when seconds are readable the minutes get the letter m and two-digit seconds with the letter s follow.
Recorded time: 5h44m03s
